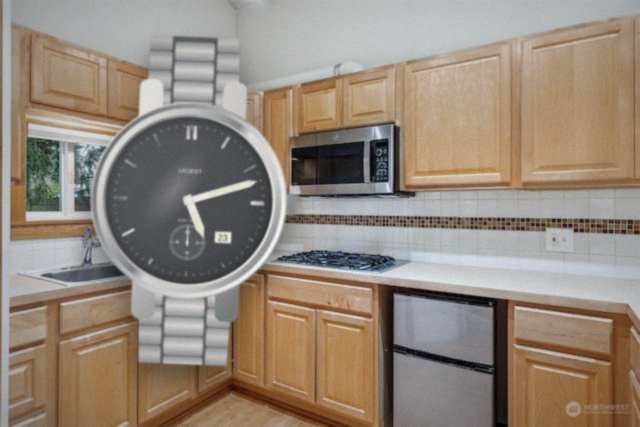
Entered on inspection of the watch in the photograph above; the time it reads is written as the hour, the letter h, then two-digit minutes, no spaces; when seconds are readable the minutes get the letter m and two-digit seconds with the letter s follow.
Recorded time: 5h12
